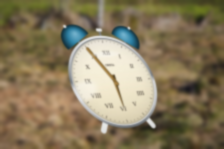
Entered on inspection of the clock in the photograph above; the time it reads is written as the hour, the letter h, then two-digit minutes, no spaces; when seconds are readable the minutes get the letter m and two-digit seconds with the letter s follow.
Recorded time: 5h55
